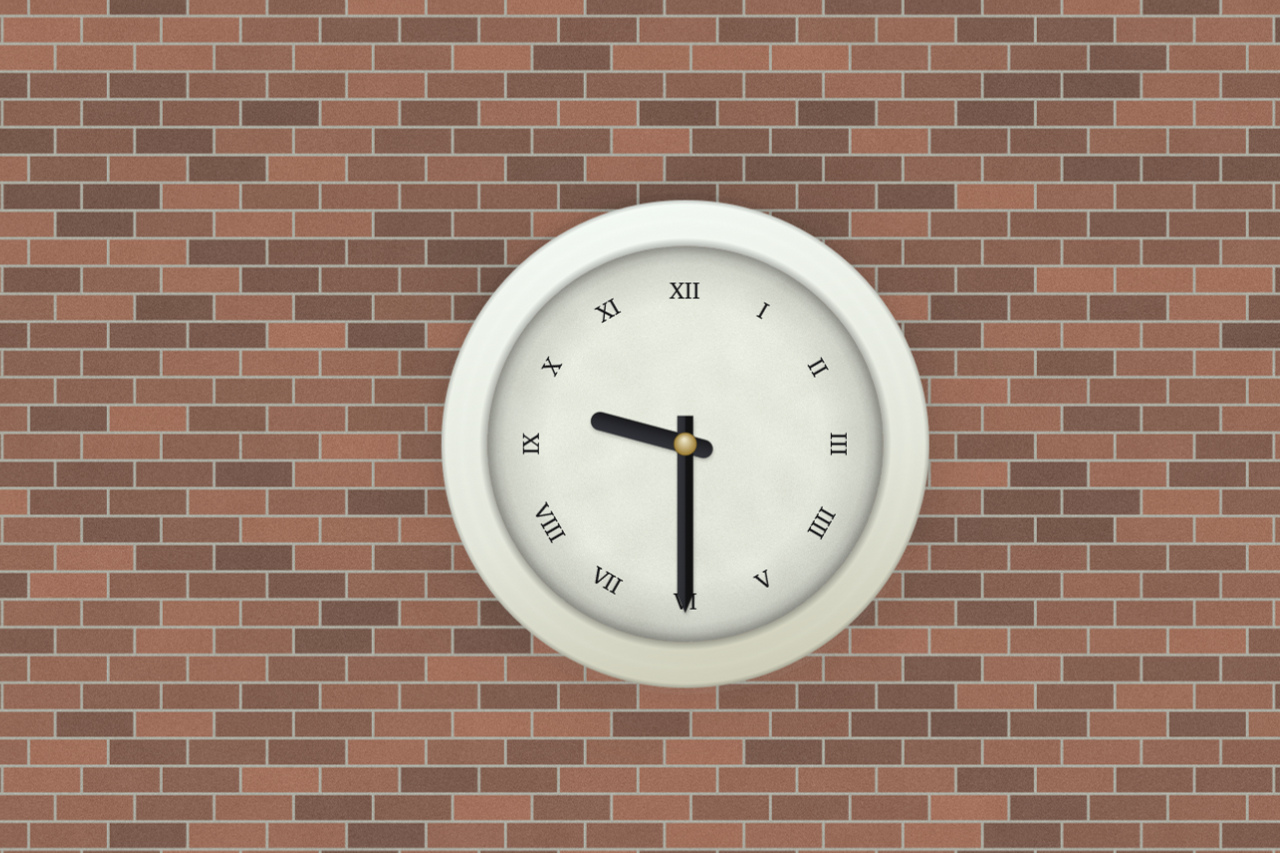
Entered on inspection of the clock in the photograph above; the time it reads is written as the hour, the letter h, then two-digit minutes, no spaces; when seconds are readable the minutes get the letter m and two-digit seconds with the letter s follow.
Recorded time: 9h30
